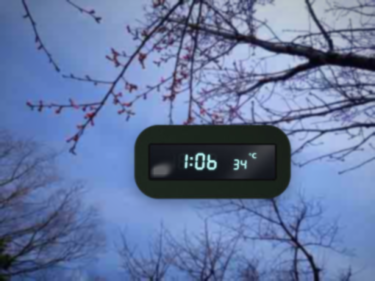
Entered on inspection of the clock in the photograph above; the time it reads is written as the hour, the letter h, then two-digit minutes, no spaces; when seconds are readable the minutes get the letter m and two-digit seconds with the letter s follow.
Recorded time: 1h06
